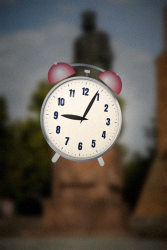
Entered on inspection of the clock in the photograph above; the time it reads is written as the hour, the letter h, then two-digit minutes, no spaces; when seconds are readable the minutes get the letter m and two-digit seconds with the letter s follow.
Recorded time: 9h04
